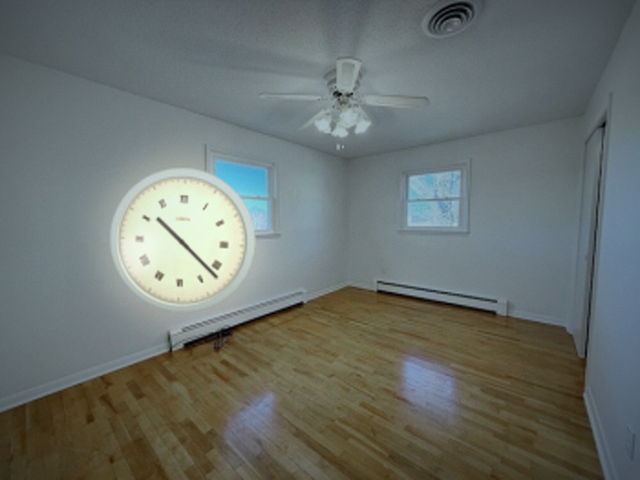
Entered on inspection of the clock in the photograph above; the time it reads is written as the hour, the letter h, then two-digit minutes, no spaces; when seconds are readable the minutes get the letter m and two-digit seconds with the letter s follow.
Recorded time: 10h22
